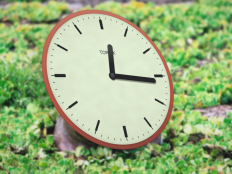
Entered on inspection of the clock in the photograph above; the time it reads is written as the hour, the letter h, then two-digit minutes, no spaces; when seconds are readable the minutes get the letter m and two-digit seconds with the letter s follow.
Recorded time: 12h16
